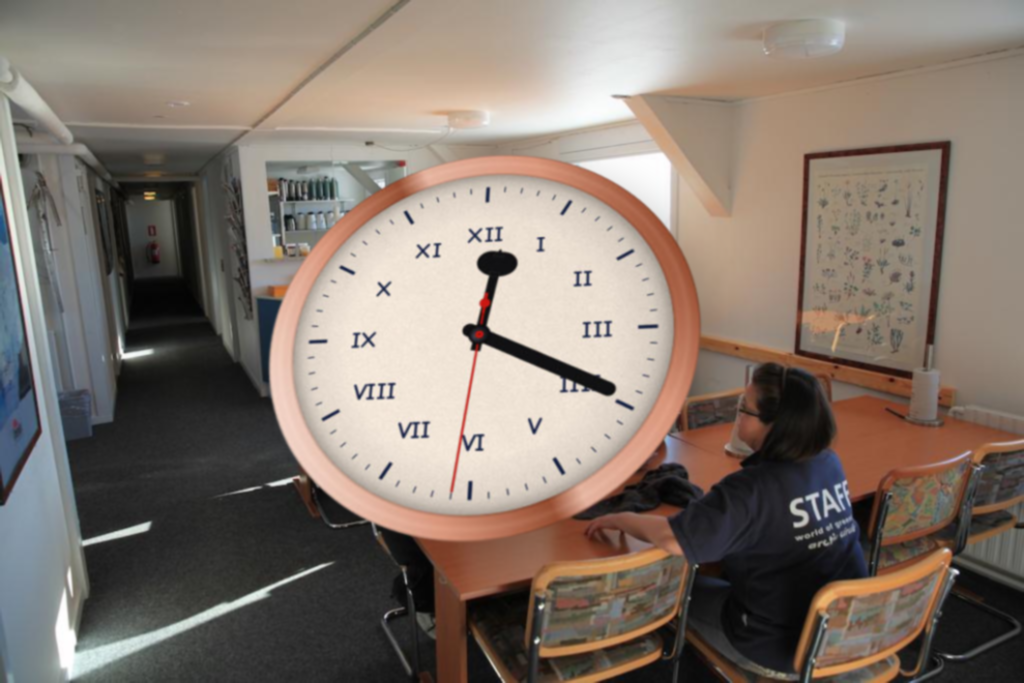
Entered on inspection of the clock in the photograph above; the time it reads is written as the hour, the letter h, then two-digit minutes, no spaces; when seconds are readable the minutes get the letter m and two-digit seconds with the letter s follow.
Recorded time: 12h19m31s
